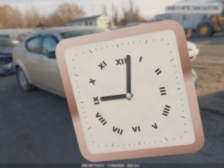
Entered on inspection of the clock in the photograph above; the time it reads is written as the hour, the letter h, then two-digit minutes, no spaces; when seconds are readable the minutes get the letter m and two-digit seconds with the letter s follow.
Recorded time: 9h02
